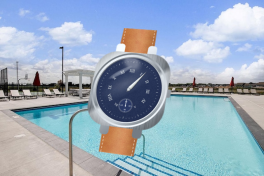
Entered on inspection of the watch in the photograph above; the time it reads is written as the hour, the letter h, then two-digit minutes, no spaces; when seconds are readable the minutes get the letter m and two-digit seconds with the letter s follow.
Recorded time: 1h06
